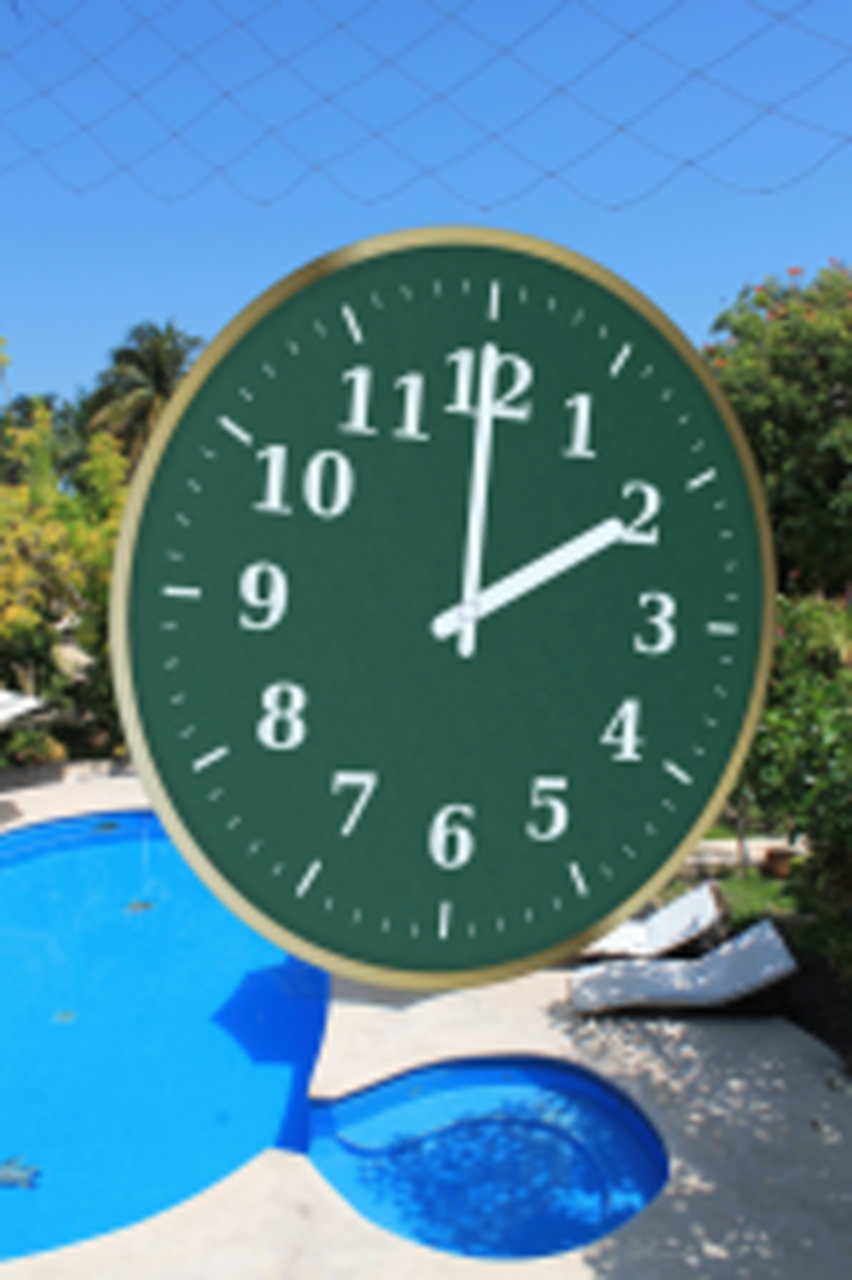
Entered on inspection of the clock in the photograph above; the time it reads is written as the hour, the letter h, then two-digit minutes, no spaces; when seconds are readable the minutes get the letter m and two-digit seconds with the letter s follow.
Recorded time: 2h00
